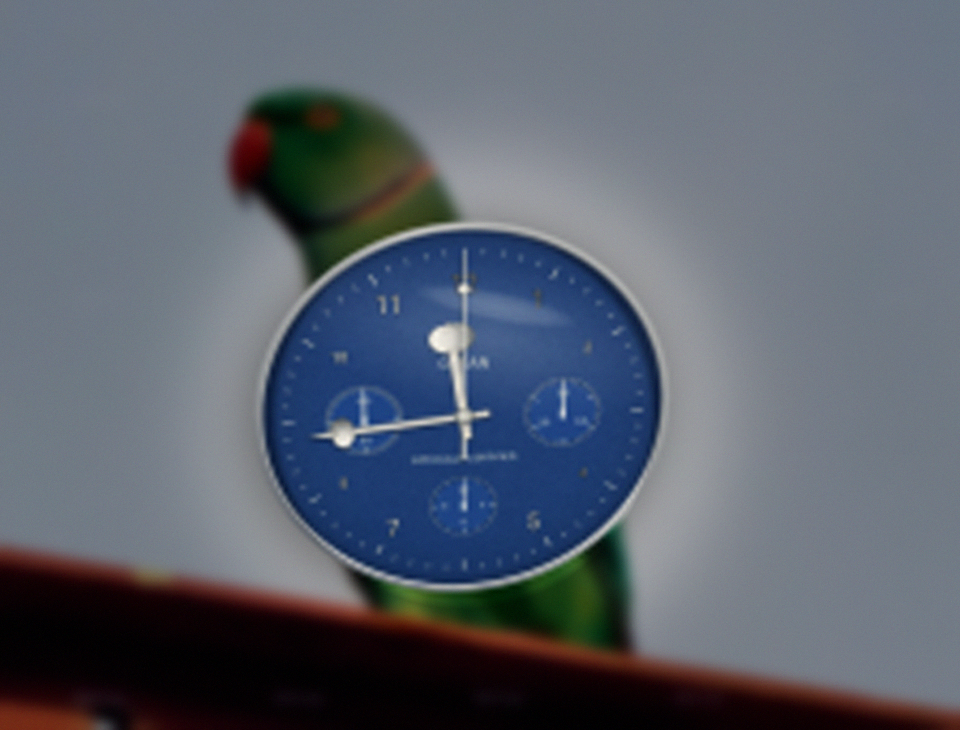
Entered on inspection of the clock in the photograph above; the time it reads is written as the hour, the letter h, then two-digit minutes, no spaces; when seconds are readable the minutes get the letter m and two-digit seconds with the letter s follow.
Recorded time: 11h44
